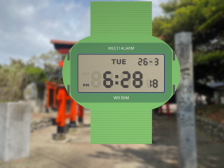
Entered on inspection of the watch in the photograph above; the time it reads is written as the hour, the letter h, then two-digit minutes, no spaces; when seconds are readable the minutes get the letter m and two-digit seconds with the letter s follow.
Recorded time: 6h28m18s
